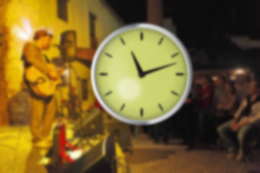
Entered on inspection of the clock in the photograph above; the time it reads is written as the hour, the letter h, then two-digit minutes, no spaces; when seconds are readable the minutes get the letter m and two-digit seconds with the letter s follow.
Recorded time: 11h12
